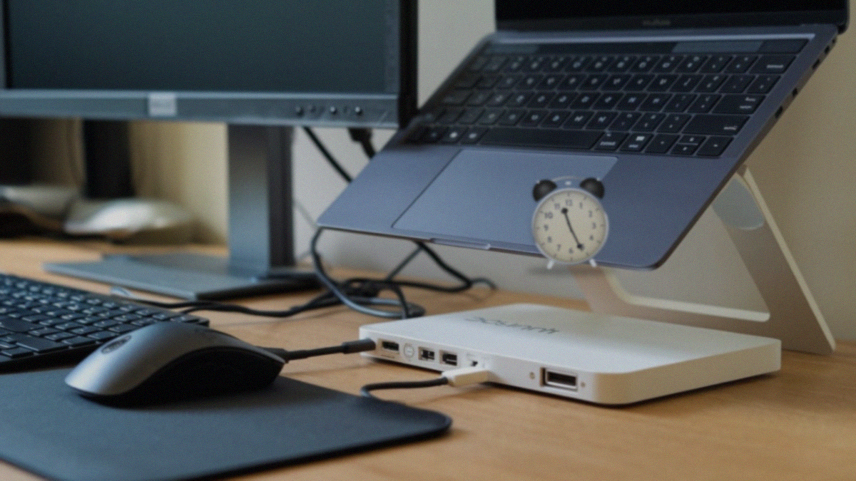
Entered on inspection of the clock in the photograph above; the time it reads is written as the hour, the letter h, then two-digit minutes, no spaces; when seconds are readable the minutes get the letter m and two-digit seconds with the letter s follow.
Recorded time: 11h26
